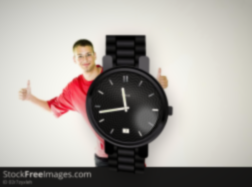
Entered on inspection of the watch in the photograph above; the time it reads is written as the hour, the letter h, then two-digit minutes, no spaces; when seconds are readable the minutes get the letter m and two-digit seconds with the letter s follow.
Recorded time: 11h43
